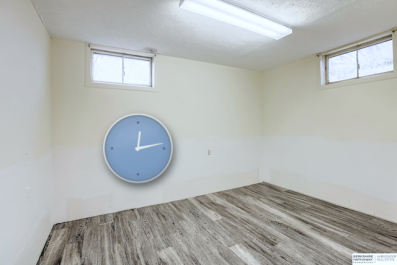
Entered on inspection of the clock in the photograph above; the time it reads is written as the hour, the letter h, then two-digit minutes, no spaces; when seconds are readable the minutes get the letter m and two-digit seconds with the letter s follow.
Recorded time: 12h13
